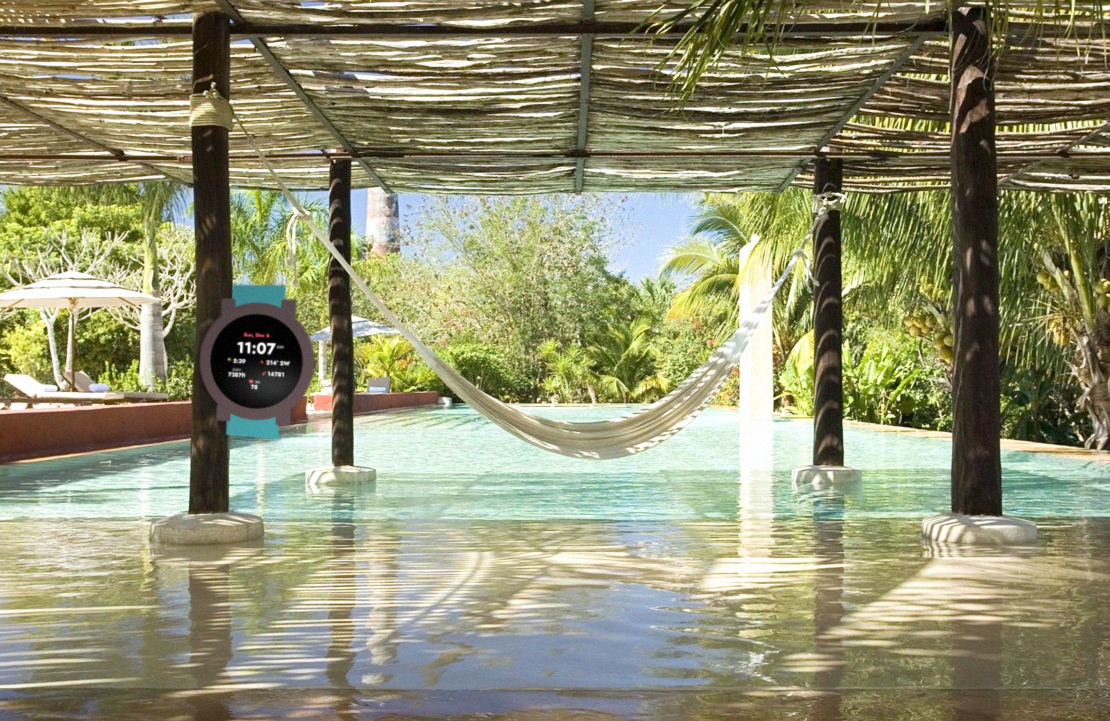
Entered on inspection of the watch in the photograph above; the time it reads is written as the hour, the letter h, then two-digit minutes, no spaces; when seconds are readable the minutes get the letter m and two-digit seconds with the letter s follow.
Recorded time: 11h07
